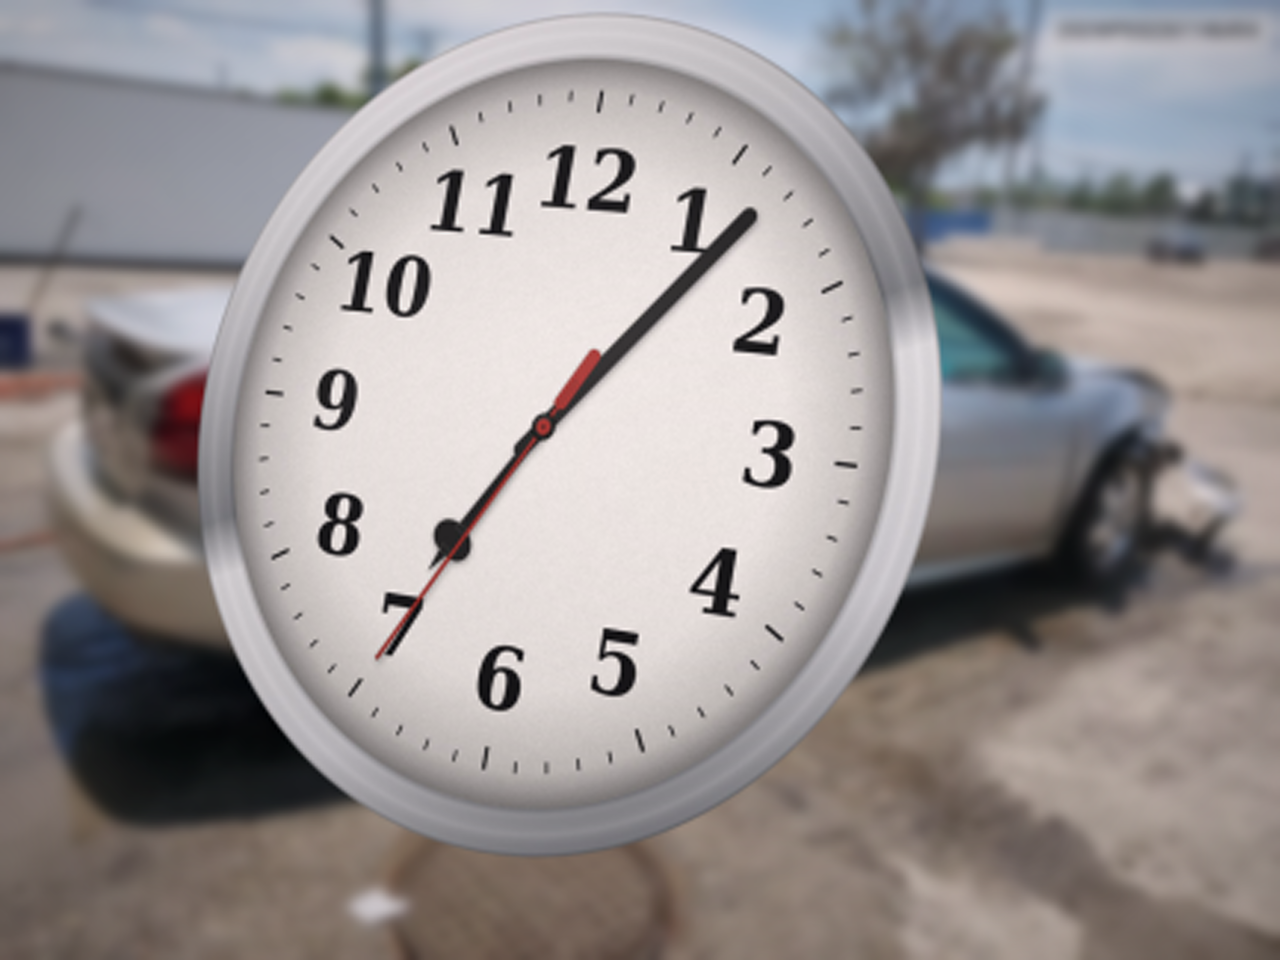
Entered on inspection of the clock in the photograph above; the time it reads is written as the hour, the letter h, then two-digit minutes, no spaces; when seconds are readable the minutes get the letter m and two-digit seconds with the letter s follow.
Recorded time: 7h06m35s
